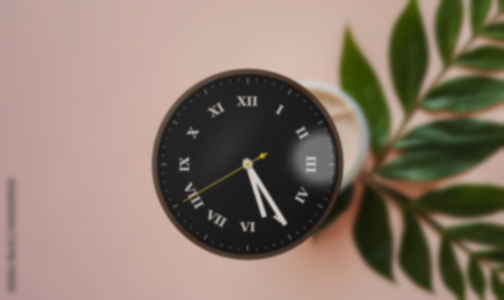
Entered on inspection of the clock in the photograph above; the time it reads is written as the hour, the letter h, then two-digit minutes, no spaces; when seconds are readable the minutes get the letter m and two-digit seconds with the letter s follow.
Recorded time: 5h24m40s
